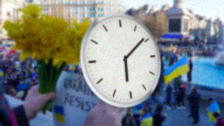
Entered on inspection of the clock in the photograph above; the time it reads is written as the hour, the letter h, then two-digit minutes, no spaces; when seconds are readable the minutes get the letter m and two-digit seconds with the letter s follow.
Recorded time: 6h09
